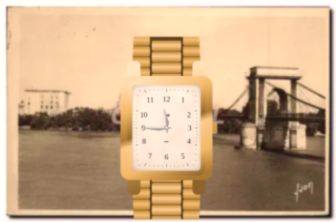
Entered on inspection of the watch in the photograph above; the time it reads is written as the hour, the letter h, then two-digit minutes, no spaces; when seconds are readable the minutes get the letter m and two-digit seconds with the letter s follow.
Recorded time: 11h45
